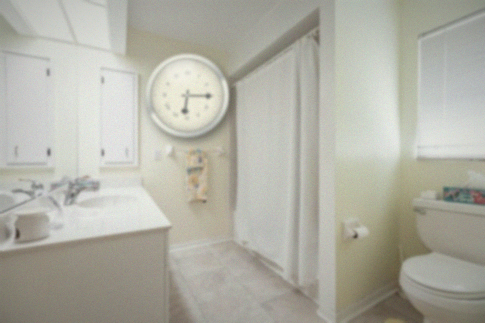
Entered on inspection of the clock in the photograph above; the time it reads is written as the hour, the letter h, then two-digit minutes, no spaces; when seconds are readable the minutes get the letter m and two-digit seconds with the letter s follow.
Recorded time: 6h15
